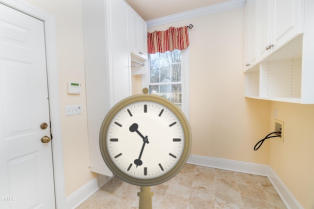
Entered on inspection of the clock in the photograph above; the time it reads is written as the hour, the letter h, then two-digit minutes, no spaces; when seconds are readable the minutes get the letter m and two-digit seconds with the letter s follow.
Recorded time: 10h33
